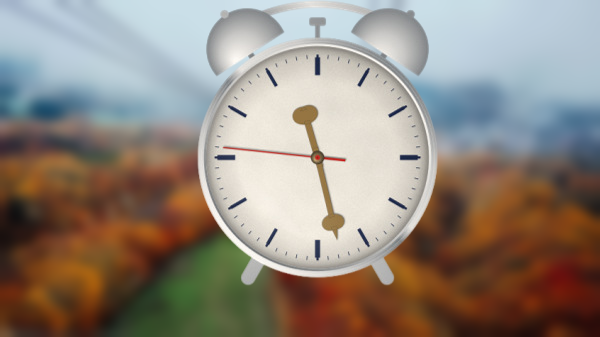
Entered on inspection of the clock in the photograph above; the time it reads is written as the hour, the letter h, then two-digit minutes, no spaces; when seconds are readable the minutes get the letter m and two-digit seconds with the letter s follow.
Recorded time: 11h27m46s
